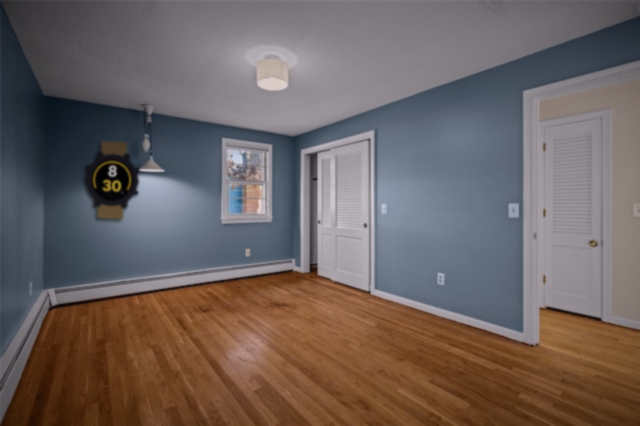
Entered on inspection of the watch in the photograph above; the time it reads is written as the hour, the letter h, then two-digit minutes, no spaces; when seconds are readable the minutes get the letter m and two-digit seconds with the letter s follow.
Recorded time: 8h30
